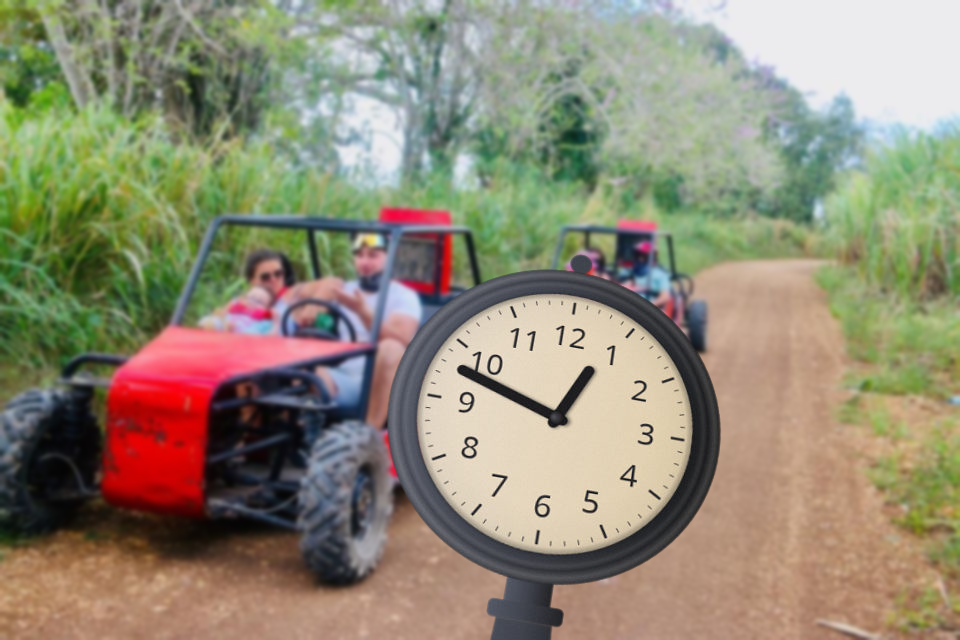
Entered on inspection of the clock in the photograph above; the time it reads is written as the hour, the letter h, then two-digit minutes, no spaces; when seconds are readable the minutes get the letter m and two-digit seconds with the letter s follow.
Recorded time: 12h48
